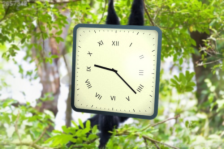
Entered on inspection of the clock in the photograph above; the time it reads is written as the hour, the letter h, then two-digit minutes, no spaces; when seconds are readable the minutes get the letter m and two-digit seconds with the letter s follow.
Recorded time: 9h22
